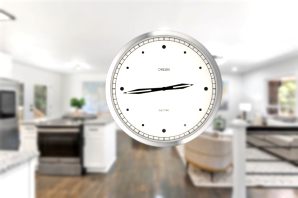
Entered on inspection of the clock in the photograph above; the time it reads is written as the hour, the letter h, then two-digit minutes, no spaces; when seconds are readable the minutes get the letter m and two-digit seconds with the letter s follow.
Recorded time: 2h44
